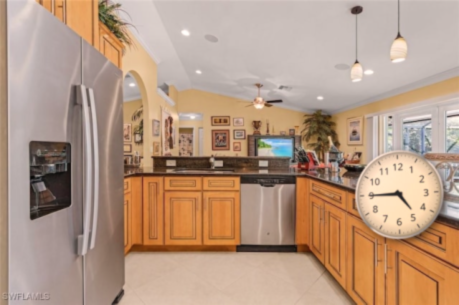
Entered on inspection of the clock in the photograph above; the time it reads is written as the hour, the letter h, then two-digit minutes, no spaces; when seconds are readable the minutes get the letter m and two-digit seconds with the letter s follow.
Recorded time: 4h45
